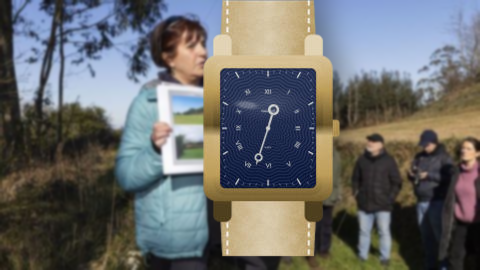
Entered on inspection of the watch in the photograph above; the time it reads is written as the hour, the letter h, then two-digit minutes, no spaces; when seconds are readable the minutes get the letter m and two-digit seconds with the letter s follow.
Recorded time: 12h33
